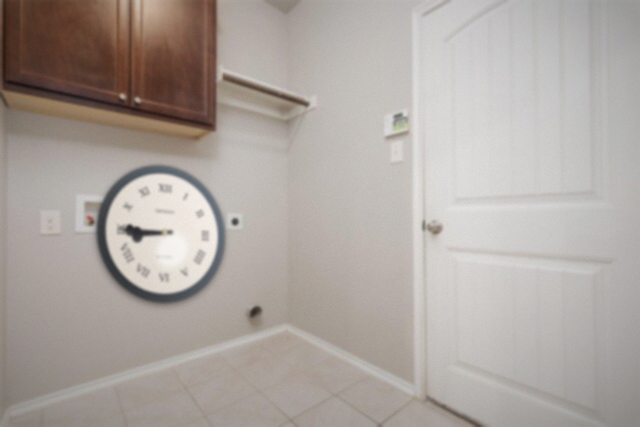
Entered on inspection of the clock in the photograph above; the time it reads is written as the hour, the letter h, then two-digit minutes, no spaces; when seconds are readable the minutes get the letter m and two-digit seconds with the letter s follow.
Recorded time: 8h45
